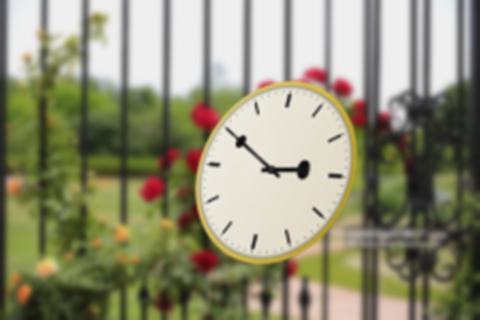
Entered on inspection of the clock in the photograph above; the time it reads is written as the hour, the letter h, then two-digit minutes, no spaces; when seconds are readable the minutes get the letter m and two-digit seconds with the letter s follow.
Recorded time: 2h50
